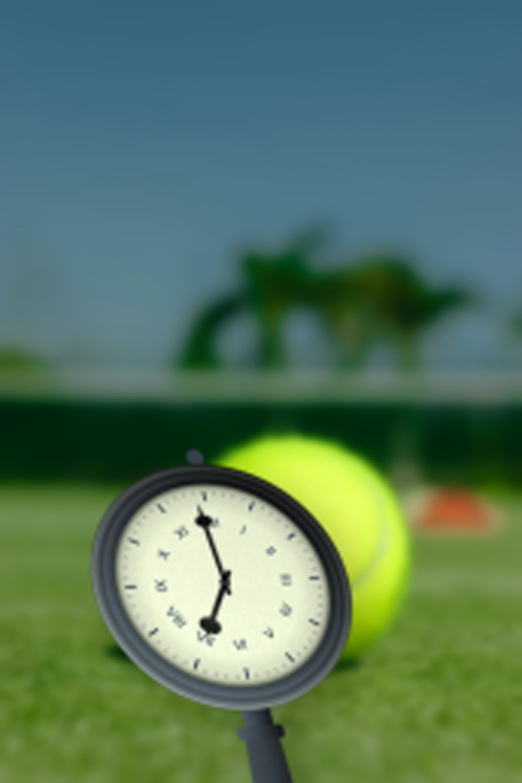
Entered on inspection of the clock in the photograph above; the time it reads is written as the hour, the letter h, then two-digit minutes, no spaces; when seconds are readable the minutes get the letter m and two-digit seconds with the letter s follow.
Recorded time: 6h59
